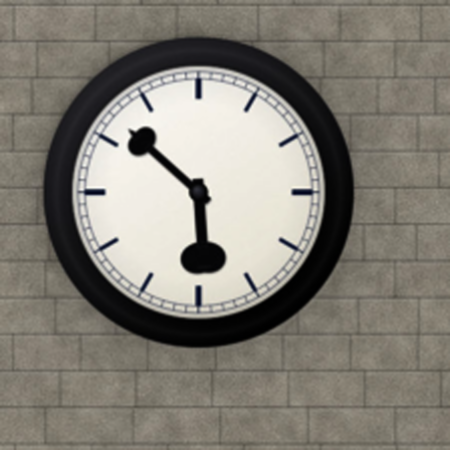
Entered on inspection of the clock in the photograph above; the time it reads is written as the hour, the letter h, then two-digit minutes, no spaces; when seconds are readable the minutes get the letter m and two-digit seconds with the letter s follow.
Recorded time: 5h52
